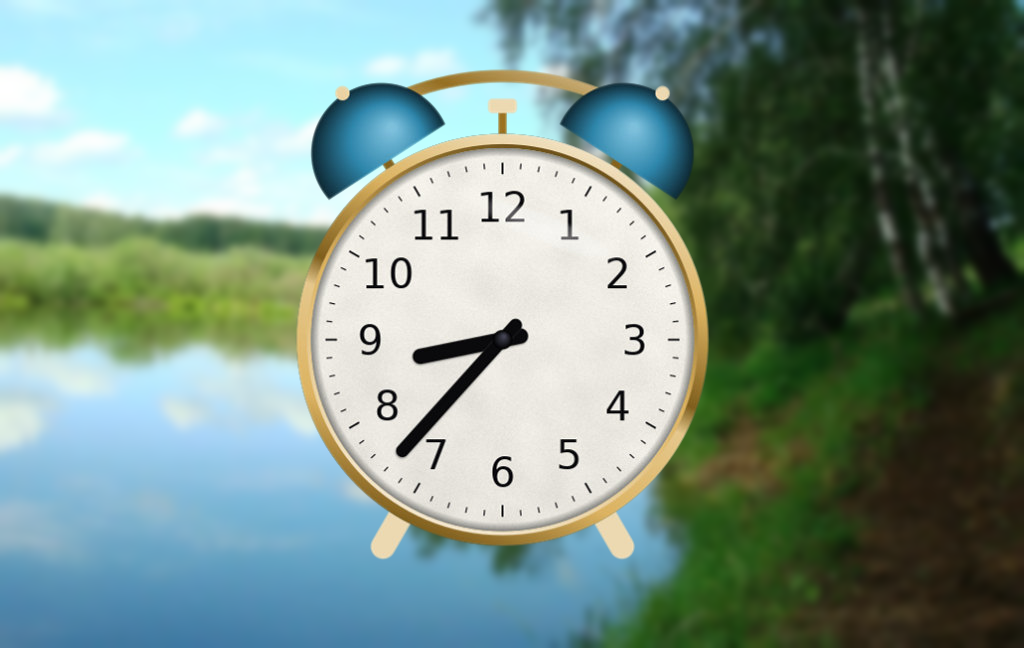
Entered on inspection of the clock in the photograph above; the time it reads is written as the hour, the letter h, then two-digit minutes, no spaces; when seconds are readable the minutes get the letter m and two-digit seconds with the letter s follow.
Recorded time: 8h37
